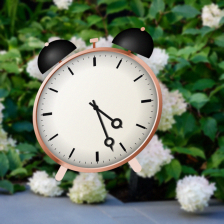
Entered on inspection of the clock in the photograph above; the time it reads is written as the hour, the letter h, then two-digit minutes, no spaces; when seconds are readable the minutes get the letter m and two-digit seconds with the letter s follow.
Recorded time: 4h27
